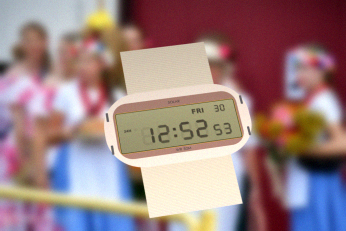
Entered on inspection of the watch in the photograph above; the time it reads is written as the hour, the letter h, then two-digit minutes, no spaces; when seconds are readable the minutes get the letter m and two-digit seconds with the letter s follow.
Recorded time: 12h52m53s
